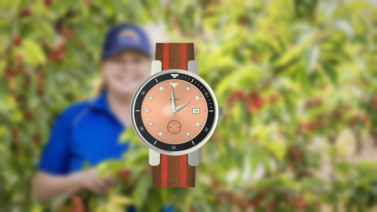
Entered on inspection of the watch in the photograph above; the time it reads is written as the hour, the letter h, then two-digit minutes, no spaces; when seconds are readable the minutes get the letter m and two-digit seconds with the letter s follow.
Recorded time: 1h59
